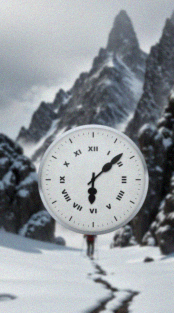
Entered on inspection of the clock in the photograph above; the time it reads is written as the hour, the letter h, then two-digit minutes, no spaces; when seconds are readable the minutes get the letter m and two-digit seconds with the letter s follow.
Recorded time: 6h08
